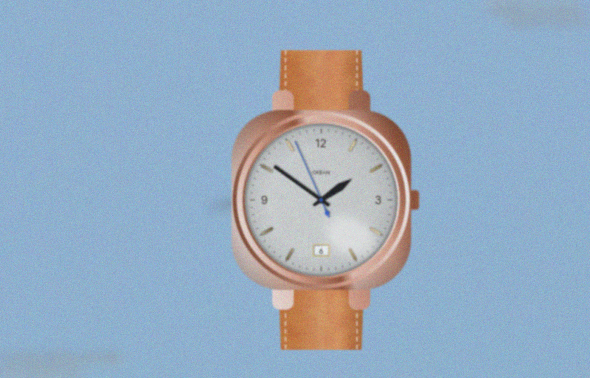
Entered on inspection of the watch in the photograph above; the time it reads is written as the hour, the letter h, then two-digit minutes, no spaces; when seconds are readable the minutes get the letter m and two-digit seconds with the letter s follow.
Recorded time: 1h50m56s
